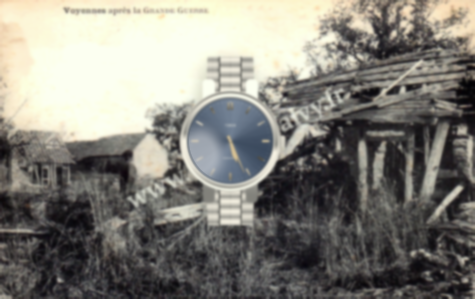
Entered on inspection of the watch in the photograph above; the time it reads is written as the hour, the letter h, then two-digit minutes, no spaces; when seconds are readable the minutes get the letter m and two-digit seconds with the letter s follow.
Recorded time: 5h26
